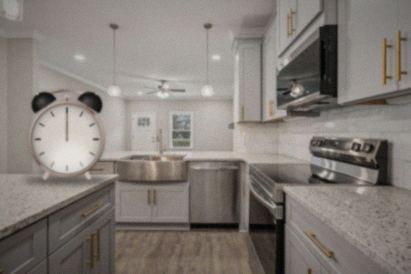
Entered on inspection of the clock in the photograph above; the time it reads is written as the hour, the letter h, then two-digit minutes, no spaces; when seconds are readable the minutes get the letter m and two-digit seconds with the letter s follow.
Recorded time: 12h00
